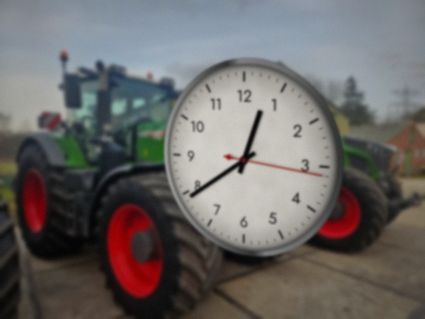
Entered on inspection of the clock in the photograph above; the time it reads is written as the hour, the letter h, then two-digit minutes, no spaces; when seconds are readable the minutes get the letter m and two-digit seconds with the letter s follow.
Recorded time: 12h39m16s
